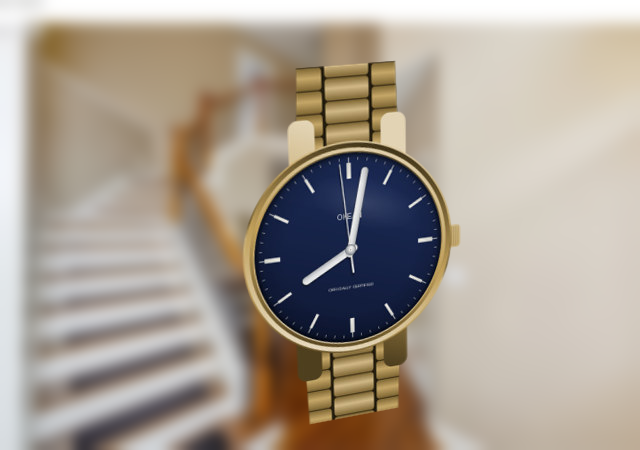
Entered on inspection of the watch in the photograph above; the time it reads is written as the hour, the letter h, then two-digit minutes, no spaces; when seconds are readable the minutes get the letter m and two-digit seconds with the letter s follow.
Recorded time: 8h01m59s
